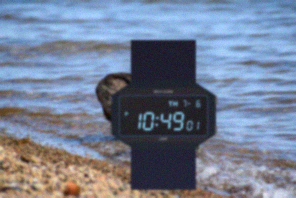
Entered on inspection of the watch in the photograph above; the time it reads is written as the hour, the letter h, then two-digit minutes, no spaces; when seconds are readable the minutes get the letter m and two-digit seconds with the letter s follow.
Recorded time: 10h49
